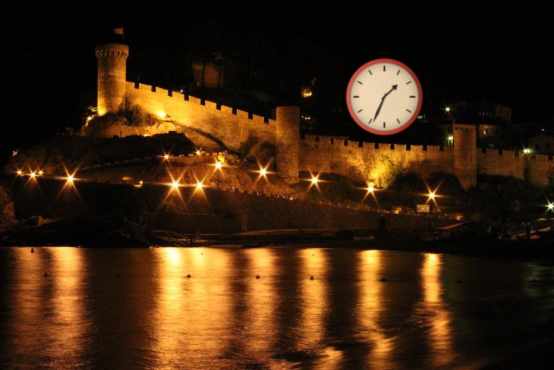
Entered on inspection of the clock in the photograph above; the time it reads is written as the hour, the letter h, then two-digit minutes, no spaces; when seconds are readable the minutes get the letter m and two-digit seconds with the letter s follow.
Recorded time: 1h34
